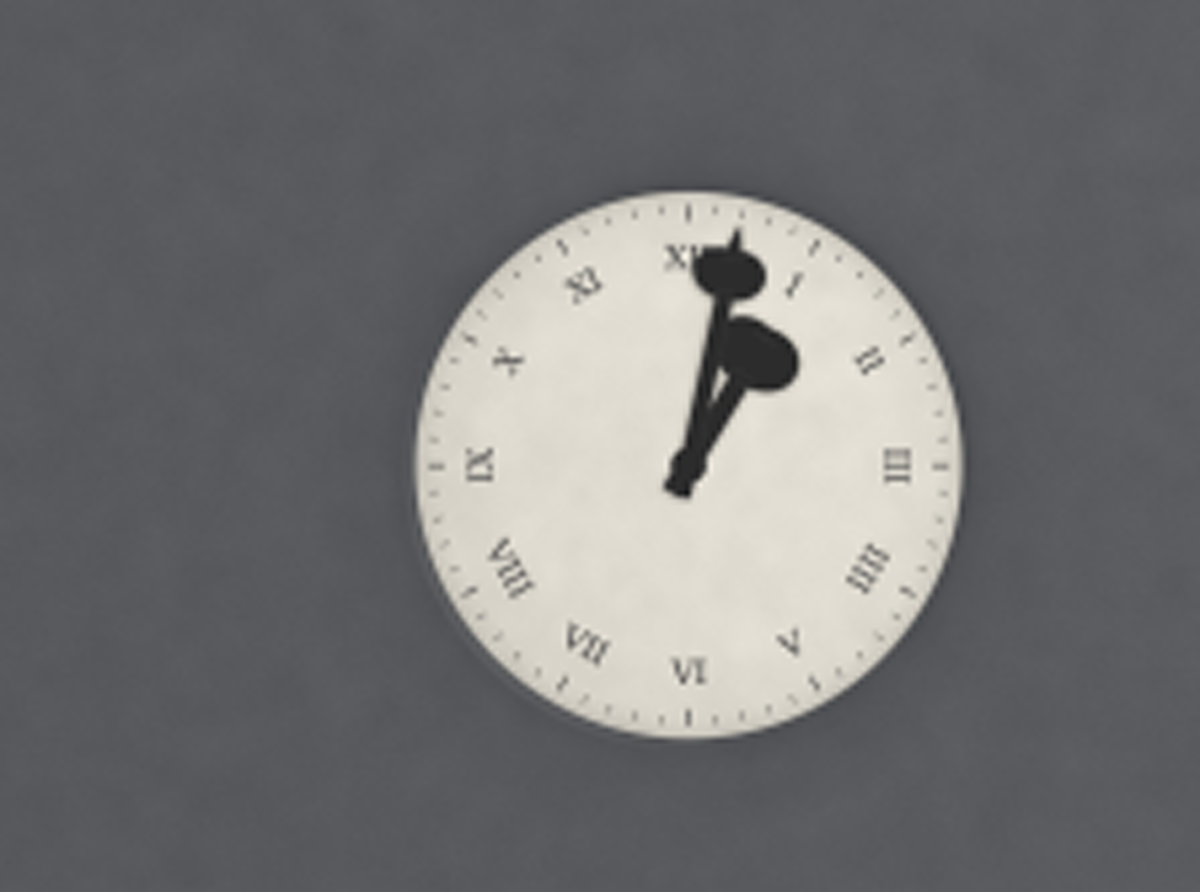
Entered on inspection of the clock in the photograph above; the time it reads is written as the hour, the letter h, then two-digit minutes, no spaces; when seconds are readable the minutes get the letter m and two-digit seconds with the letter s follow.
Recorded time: 1h02
